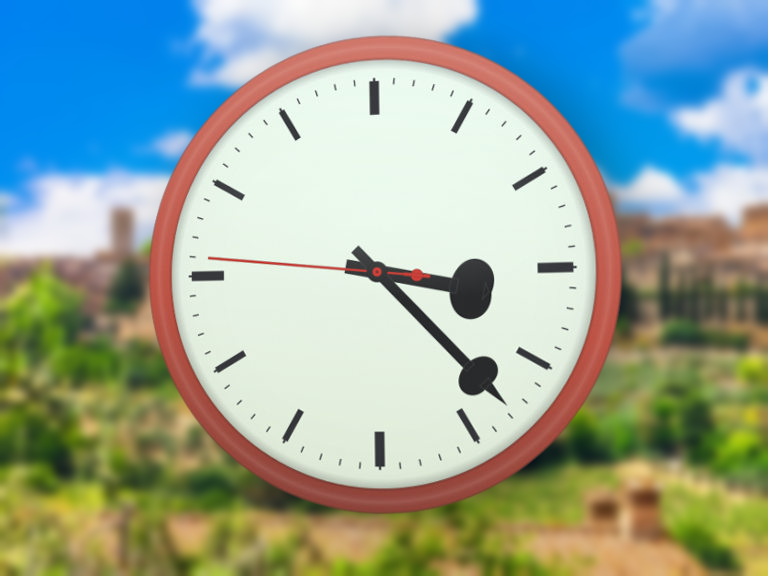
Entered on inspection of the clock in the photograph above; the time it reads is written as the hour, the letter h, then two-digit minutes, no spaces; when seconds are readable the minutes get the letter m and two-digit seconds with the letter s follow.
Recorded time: 3h22m46s
